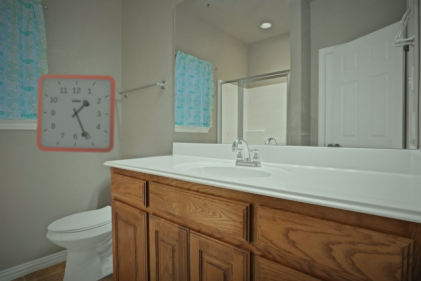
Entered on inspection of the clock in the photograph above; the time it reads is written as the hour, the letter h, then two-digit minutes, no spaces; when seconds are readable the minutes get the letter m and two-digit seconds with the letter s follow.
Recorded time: 1h26
